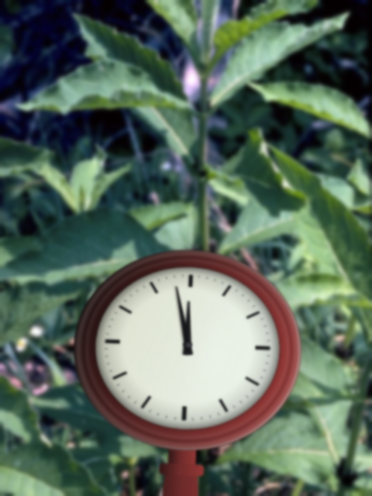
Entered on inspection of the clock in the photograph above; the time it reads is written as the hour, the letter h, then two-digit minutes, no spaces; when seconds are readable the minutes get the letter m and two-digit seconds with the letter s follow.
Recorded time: 11h58
